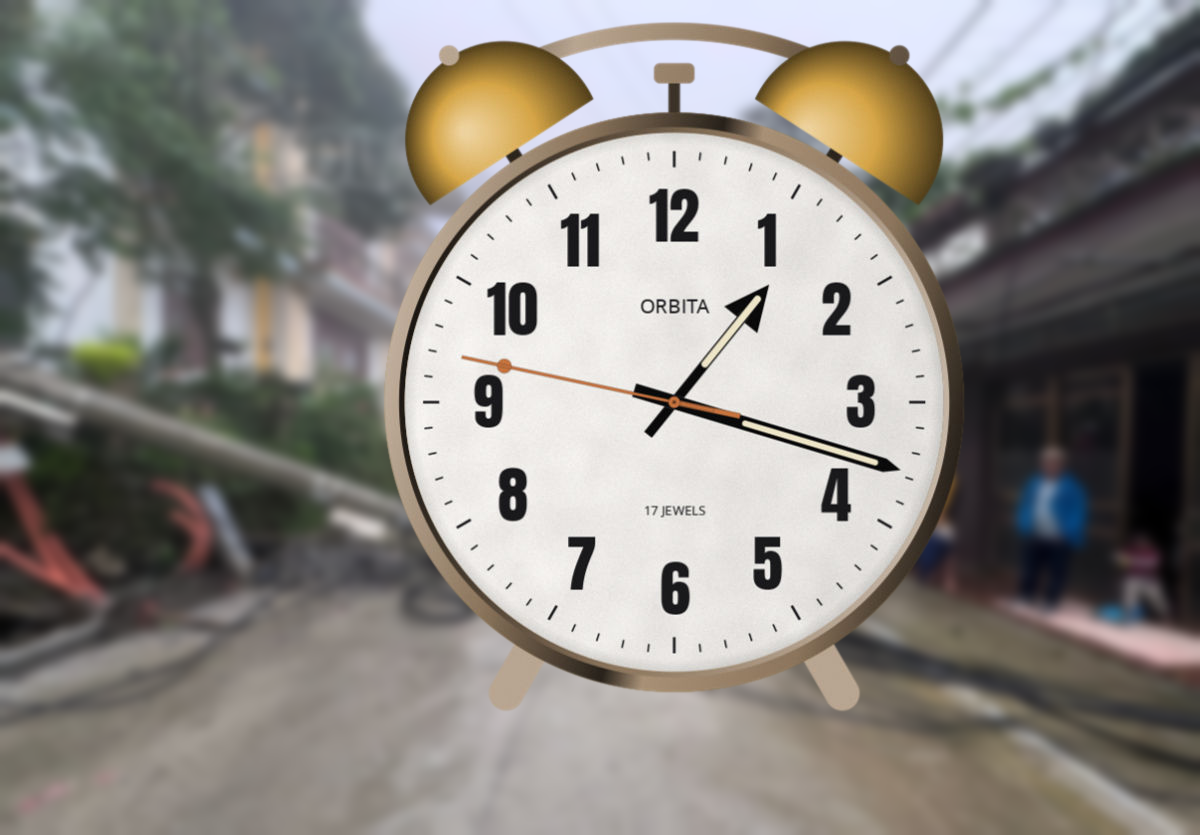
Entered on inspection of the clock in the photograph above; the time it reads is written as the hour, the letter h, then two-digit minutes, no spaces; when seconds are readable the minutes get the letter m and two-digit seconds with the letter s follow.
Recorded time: 1h17m47s
